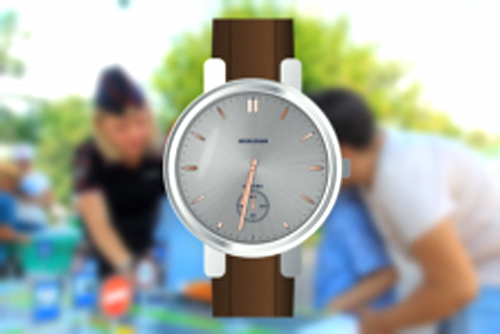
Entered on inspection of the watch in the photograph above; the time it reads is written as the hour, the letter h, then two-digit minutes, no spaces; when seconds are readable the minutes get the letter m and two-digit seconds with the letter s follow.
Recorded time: 6h32
